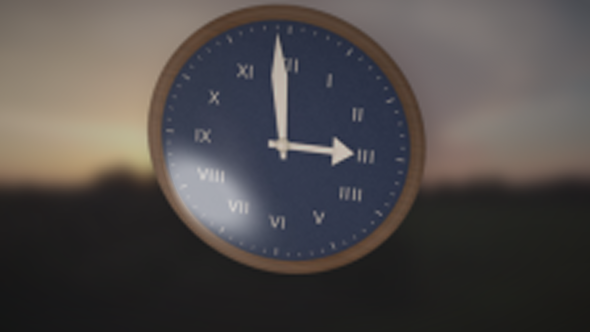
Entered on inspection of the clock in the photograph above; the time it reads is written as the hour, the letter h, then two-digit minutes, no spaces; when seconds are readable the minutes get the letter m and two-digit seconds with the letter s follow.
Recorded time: 2h59
